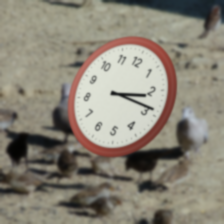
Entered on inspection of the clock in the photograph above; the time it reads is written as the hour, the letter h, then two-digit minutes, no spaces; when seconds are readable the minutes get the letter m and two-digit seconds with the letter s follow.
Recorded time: 2h14
